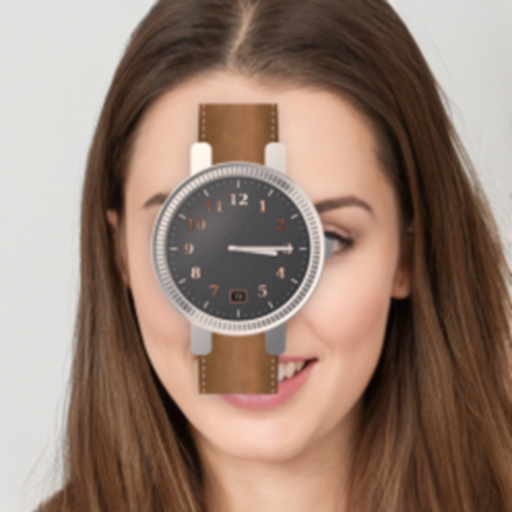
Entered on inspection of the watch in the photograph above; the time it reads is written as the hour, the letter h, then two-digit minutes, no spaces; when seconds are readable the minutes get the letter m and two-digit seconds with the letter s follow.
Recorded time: 3h15
